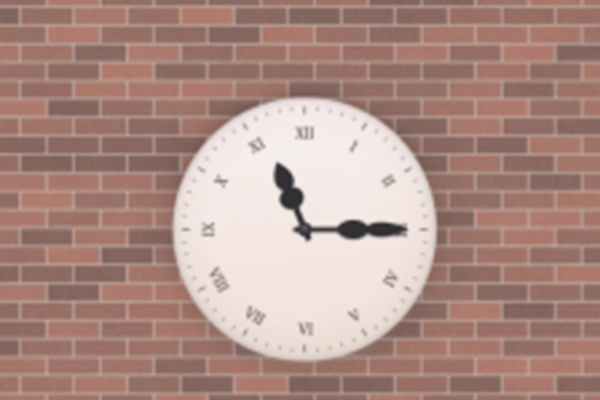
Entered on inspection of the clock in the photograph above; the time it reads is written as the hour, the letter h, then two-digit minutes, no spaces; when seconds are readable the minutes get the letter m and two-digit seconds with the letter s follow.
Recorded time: 11h15
